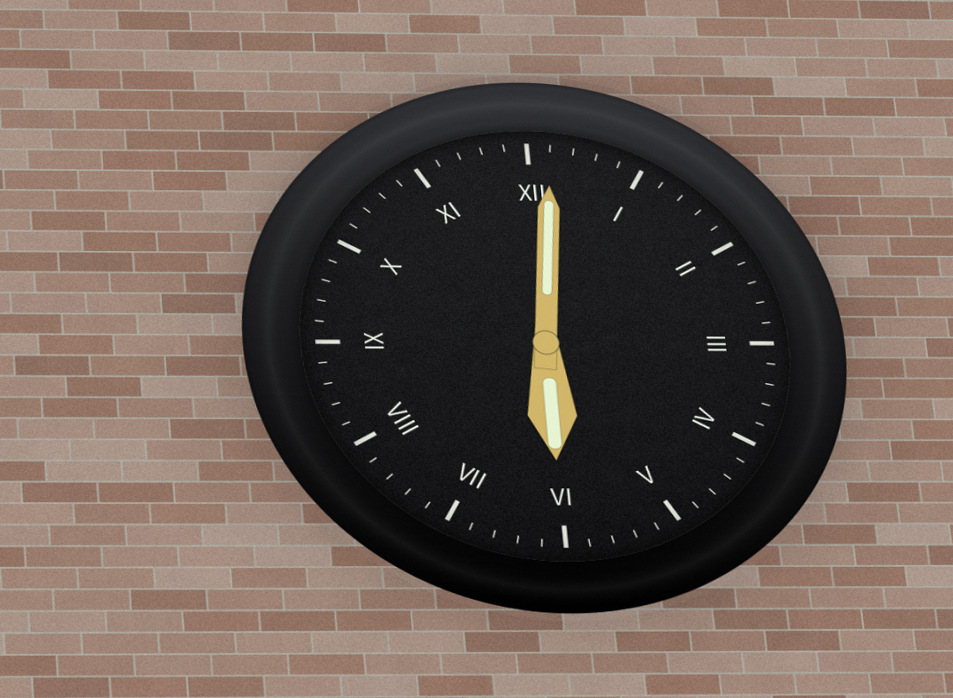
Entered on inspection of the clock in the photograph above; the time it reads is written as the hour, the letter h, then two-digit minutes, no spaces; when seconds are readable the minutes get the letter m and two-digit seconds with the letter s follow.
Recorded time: 6h01
